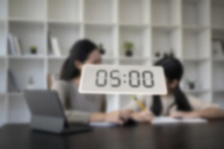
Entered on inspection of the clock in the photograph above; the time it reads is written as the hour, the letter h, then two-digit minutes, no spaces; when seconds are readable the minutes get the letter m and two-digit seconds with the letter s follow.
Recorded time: 5h00
